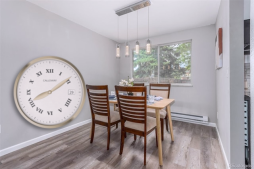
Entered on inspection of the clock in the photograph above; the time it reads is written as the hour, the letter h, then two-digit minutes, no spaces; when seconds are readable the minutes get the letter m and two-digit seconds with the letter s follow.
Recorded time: 8h09
